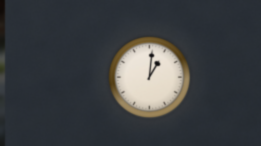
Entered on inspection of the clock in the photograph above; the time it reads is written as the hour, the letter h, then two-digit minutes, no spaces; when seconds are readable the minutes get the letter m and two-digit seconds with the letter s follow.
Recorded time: 1h01
